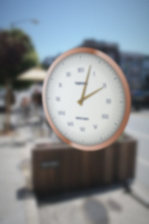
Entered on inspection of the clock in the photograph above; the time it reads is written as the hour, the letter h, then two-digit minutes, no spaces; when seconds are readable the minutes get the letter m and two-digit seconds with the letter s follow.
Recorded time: 2h03
